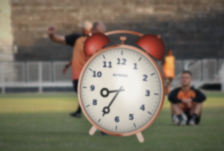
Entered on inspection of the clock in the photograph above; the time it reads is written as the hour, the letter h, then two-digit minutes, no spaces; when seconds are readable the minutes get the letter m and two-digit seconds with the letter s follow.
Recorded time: 8h35
